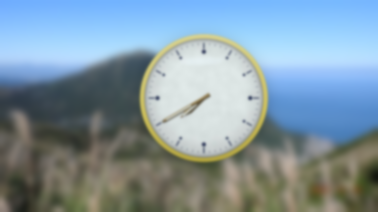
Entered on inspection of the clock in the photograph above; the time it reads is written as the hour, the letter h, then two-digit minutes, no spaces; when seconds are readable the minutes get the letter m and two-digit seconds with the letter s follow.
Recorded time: 7h40
